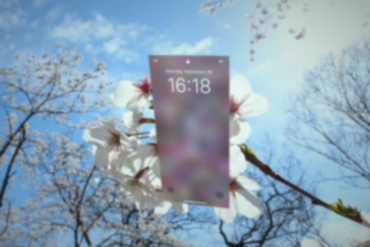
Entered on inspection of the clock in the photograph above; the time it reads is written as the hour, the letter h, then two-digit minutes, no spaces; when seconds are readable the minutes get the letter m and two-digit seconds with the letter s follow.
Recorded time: 16h18
